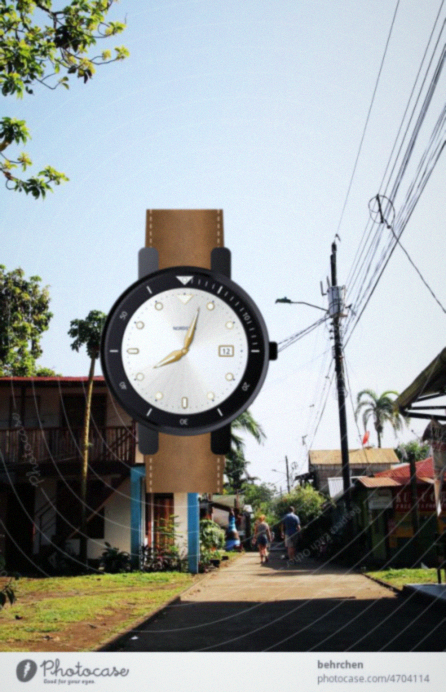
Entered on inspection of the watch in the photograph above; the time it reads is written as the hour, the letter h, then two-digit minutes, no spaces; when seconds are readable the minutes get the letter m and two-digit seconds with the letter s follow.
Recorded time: 8h03
